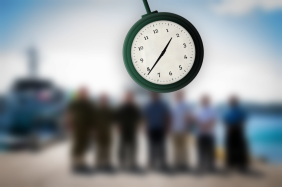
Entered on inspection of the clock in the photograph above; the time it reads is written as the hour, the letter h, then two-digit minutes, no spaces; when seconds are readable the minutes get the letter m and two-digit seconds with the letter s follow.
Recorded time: 1h39
